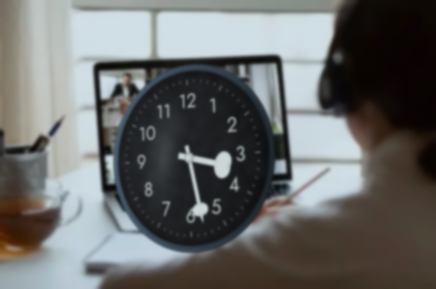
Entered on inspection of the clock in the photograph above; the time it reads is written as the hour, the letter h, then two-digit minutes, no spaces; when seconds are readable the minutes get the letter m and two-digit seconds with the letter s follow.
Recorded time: 3h28
